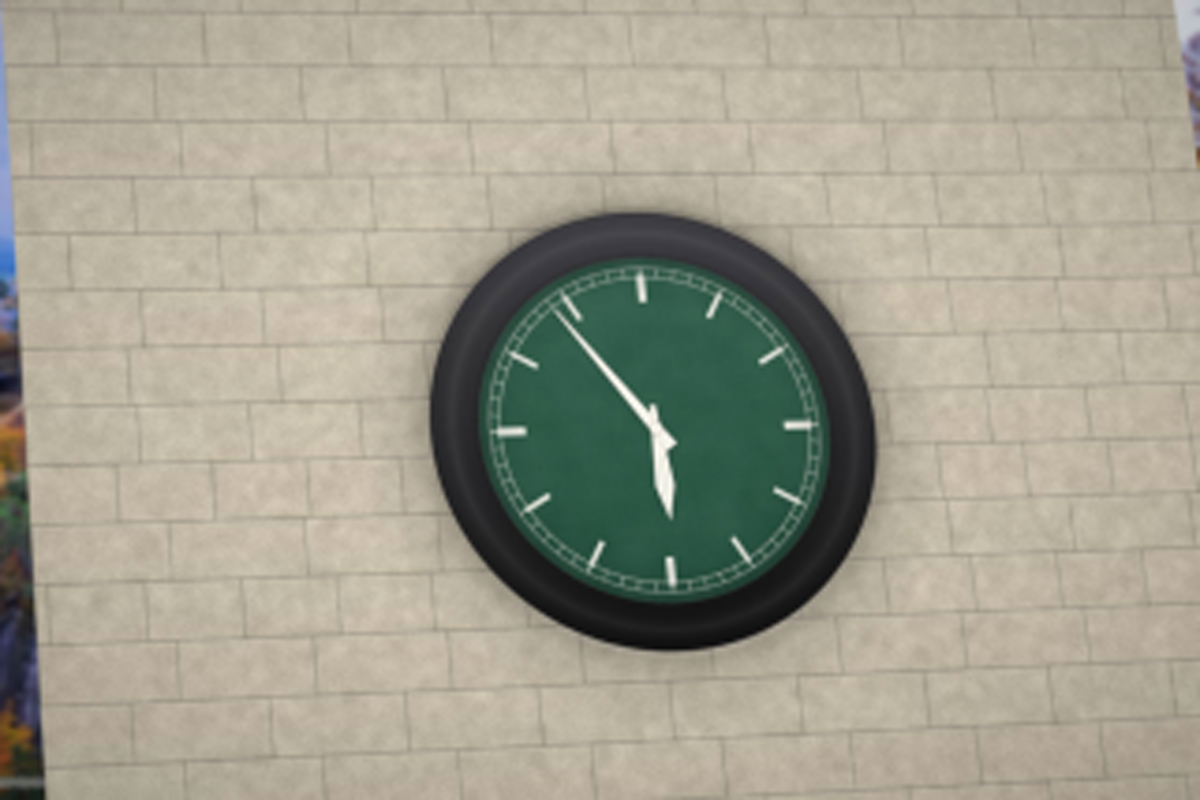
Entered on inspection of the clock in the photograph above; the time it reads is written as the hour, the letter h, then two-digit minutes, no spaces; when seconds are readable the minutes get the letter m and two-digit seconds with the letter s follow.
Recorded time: 5h54
